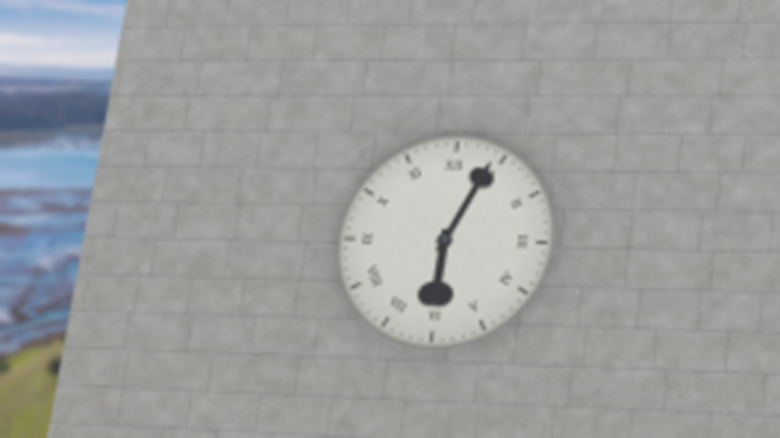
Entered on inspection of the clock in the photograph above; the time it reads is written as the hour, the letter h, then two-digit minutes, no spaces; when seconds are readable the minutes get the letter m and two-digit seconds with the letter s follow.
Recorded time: 6h04
